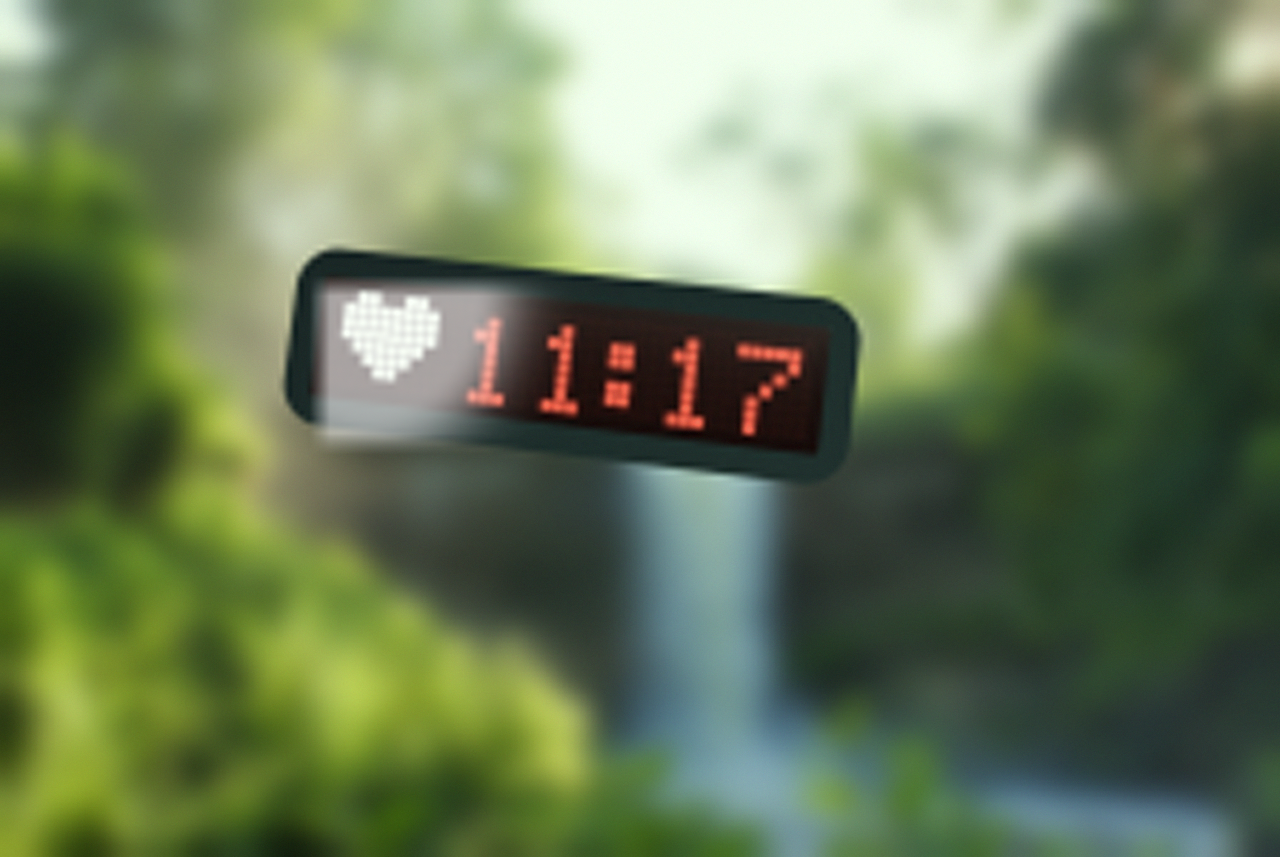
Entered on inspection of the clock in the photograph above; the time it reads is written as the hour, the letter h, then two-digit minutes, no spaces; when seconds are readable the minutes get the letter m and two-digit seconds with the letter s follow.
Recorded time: 11h17
